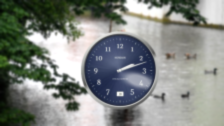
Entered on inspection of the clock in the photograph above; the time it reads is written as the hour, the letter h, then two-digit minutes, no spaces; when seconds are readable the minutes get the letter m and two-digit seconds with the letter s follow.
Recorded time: 2h12
